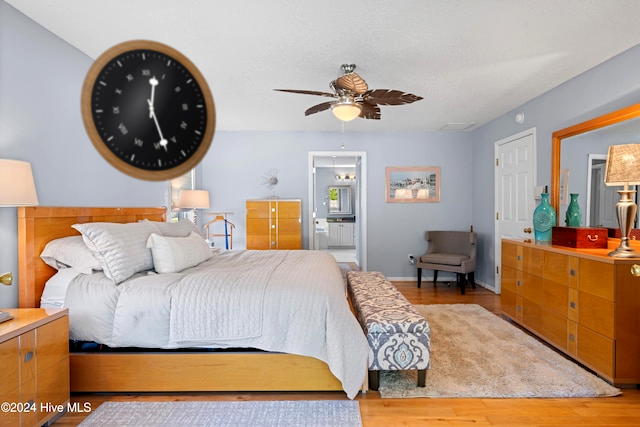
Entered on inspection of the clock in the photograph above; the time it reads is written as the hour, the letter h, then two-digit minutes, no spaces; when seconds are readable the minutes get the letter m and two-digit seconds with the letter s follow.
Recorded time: 12h28
